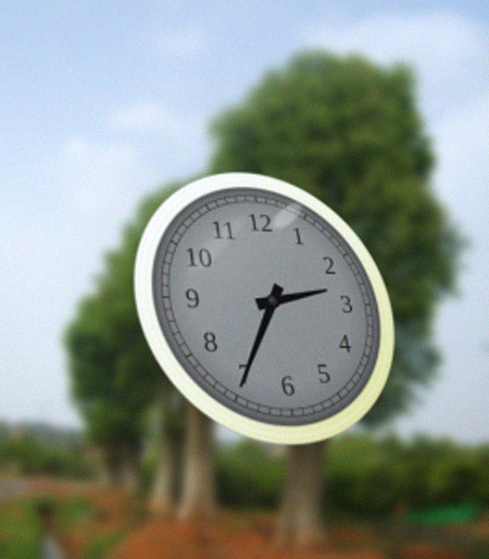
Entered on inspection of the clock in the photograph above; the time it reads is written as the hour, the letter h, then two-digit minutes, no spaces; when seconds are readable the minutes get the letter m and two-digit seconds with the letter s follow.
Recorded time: 2h35
